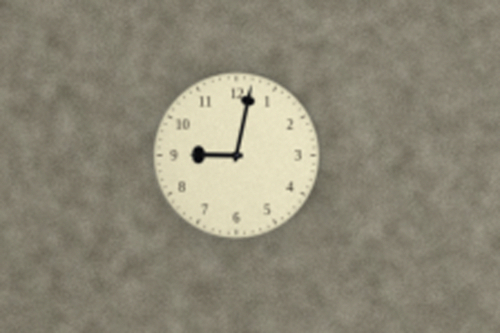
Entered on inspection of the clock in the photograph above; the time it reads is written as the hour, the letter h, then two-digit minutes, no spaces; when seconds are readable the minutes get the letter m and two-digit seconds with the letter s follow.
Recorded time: 9h02
